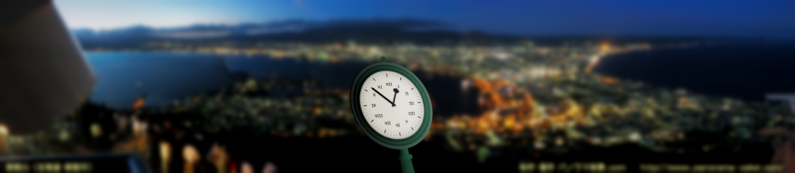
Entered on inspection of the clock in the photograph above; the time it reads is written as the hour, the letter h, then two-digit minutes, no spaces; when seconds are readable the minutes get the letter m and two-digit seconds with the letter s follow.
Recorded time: 12h52
